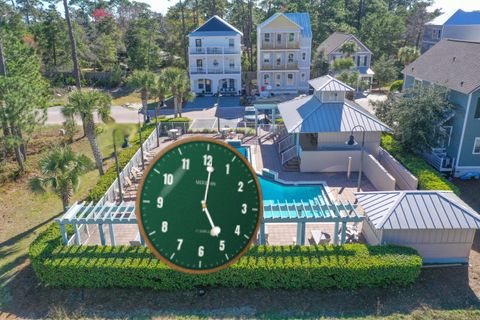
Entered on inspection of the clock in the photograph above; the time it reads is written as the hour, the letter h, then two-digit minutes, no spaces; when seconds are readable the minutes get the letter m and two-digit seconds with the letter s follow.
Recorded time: 5h01
